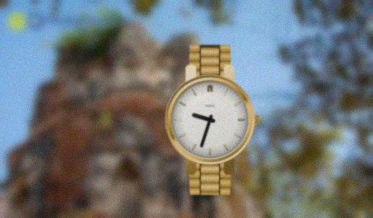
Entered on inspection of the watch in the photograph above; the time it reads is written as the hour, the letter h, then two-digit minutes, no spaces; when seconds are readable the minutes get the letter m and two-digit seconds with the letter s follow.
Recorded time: 9h33
